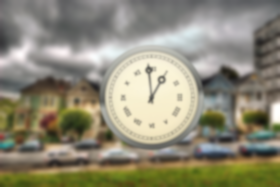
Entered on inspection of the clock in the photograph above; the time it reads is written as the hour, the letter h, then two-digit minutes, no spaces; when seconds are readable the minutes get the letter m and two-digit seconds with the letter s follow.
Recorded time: 12h59
